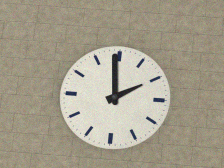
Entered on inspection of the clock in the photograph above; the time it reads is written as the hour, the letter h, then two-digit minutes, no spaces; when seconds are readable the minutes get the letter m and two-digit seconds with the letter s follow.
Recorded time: 1h59
